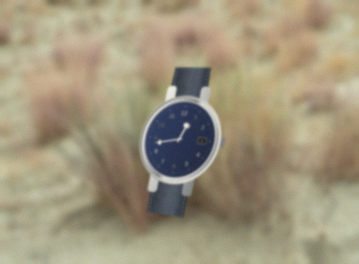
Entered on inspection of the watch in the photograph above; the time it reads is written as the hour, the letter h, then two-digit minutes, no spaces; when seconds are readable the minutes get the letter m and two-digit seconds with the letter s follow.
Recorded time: 12h43
